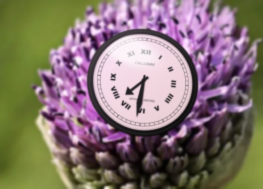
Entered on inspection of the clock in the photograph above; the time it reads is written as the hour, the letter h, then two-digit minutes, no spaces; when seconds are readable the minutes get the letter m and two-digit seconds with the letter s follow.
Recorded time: 7h31
